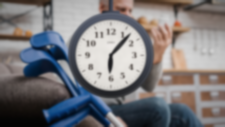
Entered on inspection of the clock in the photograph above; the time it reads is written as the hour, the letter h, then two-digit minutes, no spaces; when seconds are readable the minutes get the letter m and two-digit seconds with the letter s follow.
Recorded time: 6h07
